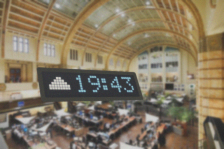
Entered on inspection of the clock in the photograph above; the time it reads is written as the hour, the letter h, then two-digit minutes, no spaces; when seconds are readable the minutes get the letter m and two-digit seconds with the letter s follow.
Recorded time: 19h43
